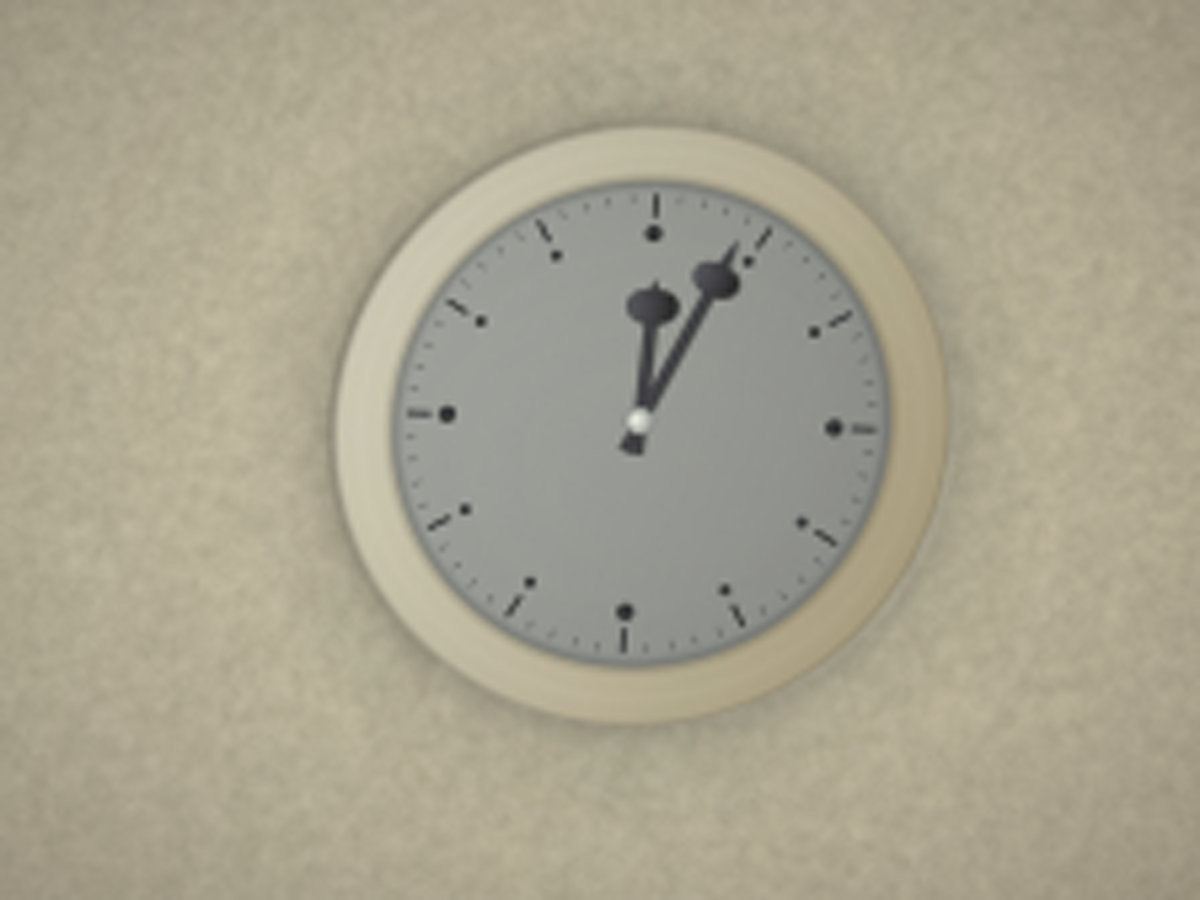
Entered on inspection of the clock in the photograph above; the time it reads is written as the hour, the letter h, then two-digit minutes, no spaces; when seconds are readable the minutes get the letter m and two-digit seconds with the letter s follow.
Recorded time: 12h04
